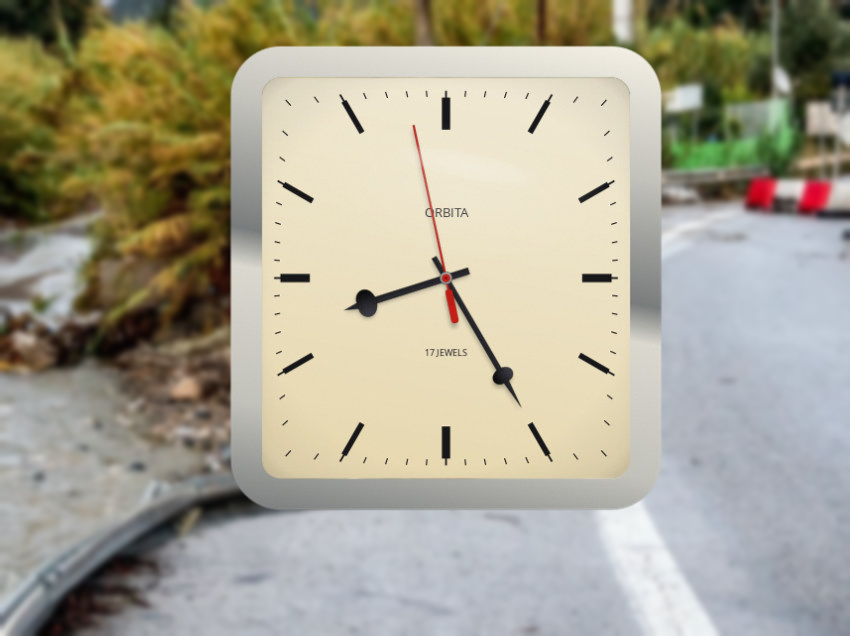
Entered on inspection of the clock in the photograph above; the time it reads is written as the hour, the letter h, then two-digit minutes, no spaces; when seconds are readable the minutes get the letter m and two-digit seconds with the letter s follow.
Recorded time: 8h24m58s
